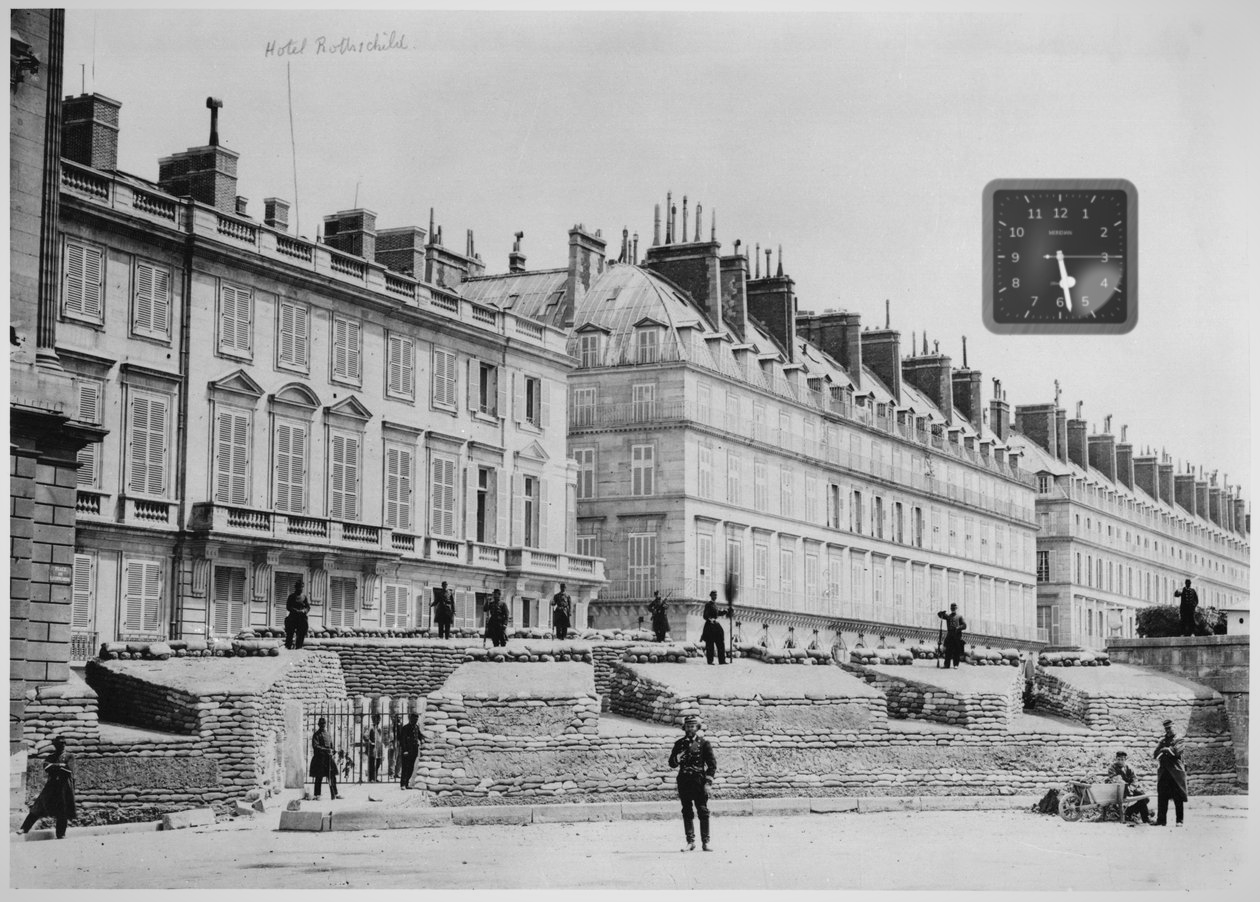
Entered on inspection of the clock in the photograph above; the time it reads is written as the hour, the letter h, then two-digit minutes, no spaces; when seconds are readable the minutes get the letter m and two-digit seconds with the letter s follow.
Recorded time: 5h28m15s
